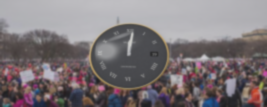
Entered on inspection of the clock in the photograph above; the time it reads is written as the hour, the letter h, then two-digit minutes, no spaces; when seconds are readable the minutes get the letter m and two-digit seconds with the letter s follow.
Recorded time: 12h01
